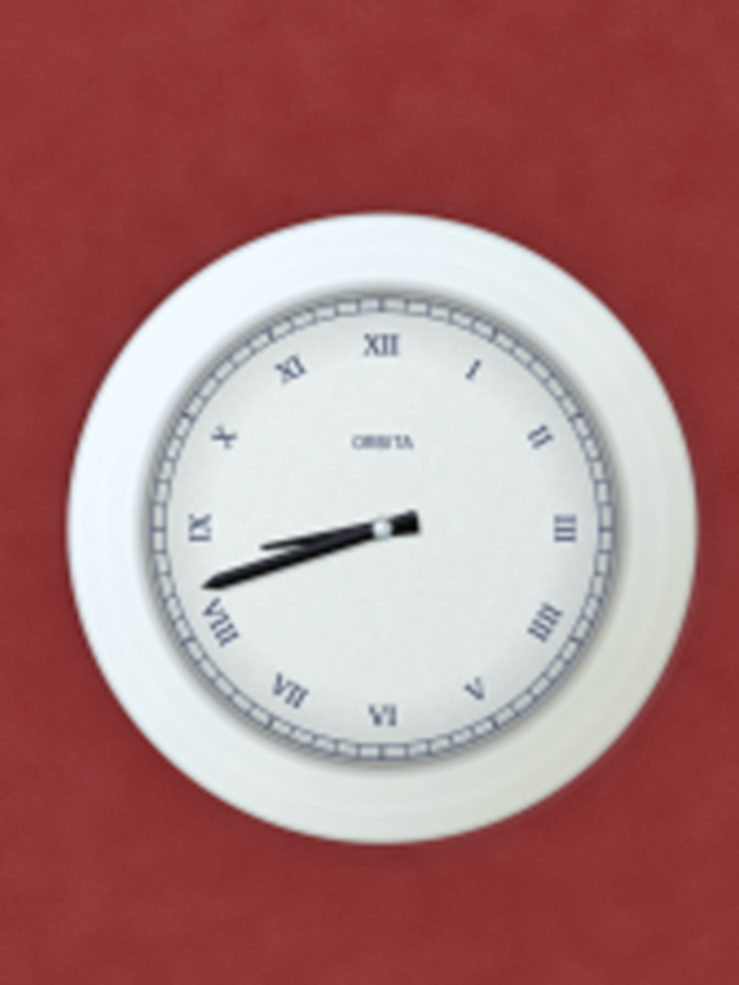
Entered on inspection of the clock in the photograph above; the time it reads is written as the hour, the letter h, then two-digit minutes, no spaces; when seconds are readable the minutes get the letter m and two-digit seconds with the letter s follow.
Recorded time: 8h42
